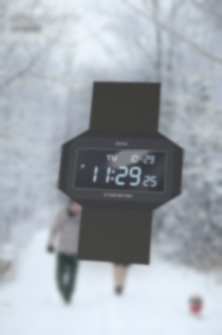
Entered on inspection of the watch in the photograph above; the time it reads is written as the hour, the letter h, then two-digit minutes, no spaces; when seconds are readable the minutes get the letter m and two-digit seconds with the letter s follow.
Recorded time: 11h29
